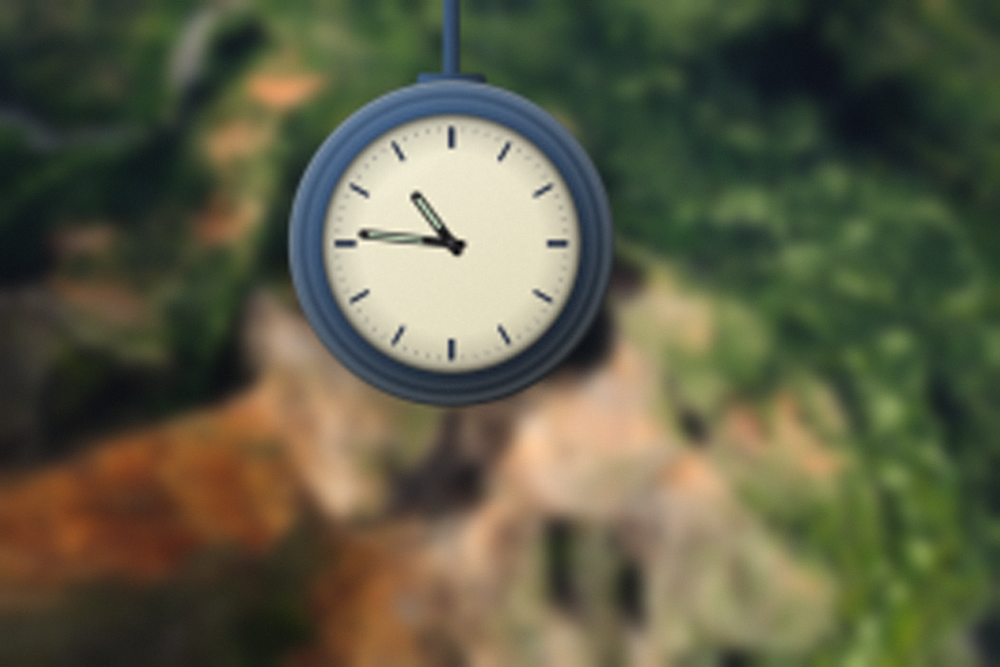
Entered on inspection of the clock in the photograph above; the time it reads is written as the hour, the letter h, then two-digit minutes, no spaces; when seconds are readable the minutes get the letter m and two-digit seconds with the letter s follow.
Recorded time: 10h46
